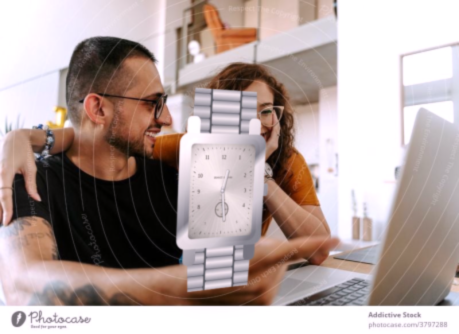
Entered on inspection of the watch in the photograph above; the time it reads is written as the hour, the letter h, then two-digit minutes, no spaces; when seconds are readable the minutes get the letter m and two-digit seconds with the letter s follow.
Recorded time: 12h29
